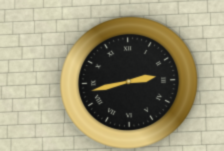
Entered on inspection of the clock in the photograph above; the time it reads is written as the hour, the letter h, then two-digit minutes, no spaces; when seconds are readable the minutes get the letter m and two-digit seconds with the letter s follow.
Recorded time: 2h43
